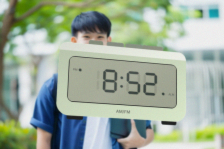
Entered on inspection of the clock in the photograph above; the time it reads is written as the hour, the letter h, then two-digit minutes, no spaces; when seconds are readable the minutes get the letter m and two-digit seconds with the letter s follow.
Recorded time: 8h52
